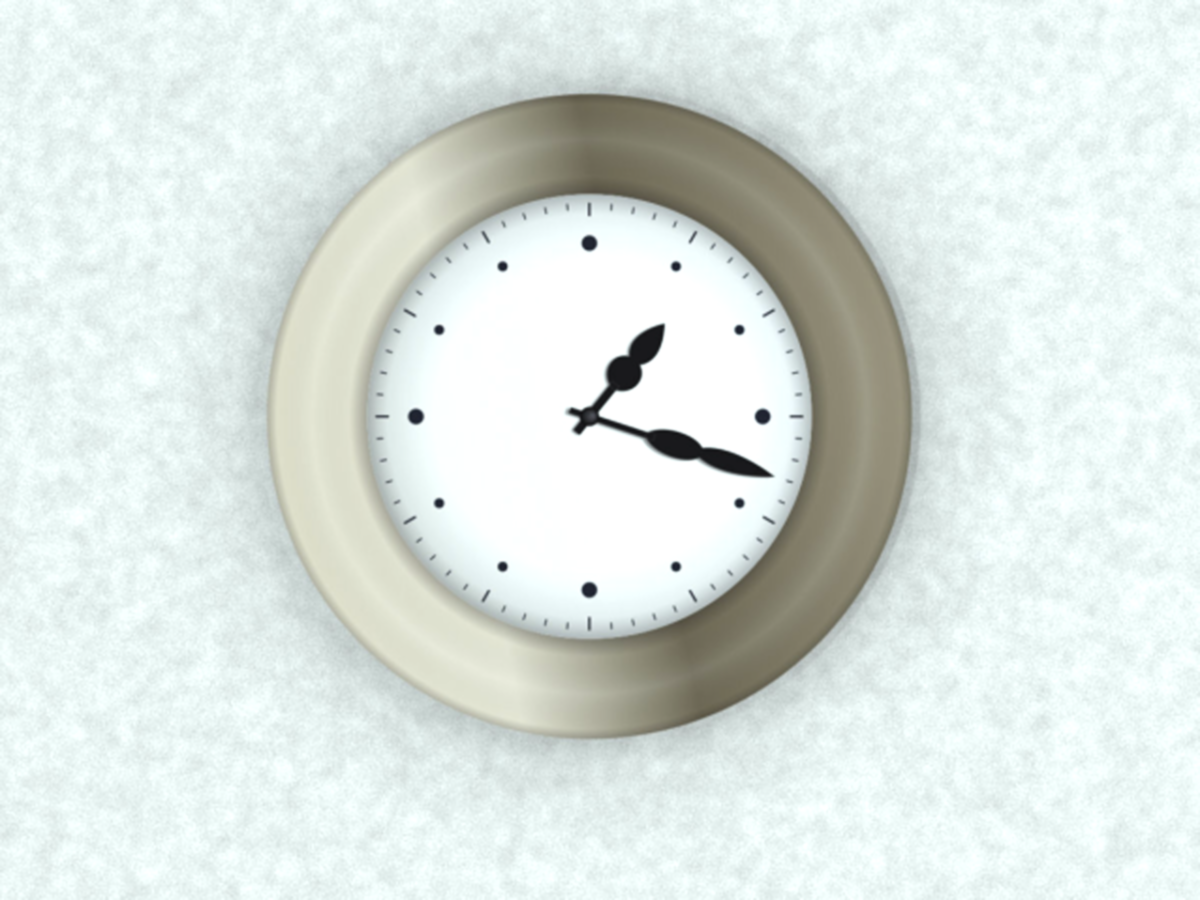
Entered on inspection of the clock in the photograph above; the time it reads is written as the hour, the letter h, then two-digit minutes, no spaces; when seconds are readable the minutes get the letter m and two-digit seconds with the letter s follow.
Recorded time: 1h18
